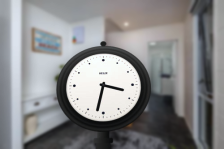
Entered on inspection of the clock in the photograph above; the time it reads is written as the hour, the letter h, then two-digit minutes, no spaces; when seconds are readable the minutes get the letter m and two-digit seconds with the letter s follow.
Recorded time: 3h32
